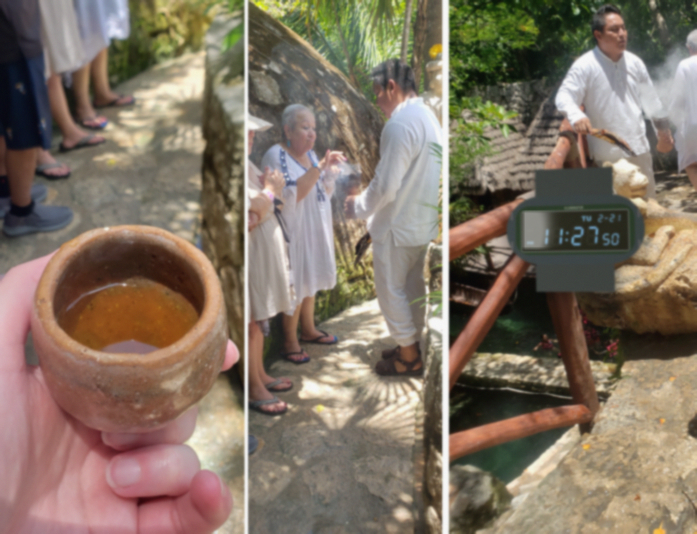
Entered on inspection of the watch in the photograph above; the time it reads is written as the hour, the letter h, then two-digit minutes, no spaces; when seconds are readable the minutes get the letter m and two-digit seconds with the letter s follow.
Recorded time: 11h27m50s
